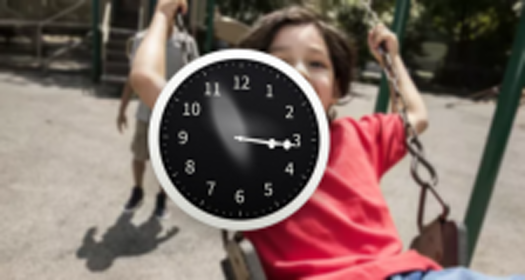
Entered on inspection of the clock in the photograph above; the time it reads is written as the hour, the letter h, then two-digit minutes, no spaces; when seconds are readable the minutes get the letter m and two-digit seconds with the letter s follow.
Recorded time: 3h16
